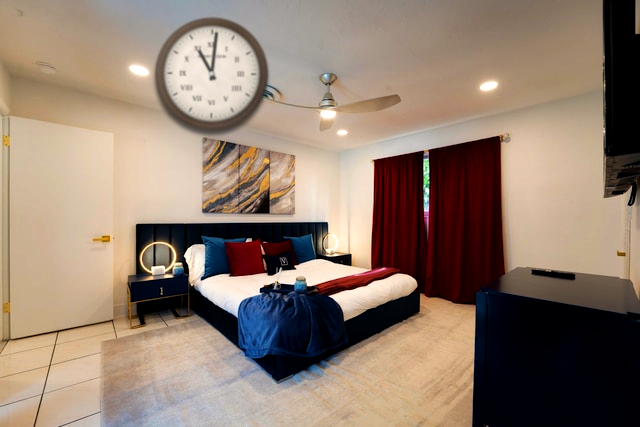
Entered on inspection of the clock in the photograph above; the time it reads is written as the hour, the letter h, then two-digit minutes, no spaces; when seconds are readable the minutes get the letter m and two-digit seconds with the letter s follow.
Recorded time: 11h01
